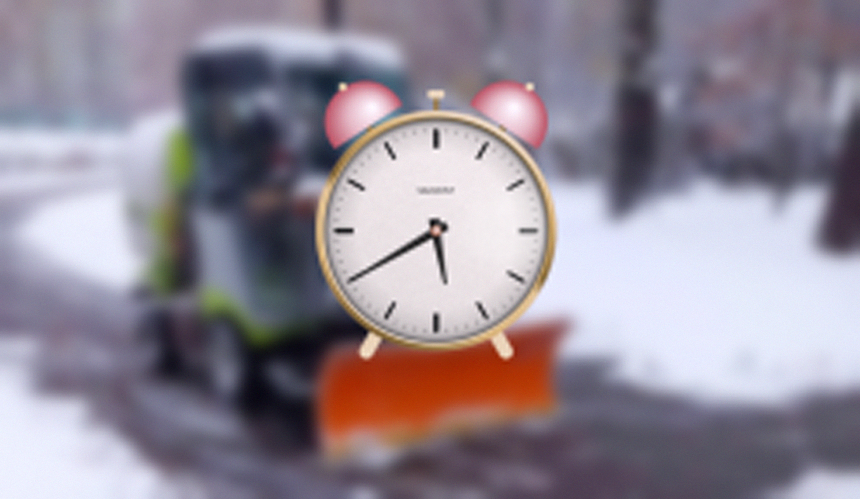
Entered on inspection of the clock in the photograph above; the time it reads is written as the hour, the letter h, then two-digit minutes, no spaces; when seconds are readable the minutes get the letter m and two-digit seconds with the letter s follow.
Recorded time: 5h40
